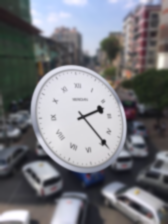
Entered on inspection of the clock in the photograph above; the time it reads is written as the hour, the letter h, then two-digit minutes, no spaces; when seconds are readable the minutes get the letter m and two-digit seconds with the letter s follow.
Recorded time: 2h24
